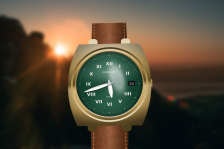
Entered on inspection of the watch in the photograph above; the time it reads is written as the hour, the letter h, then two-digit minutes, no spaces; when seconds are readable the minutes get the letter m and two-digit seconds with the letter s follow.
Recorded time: 5h42
